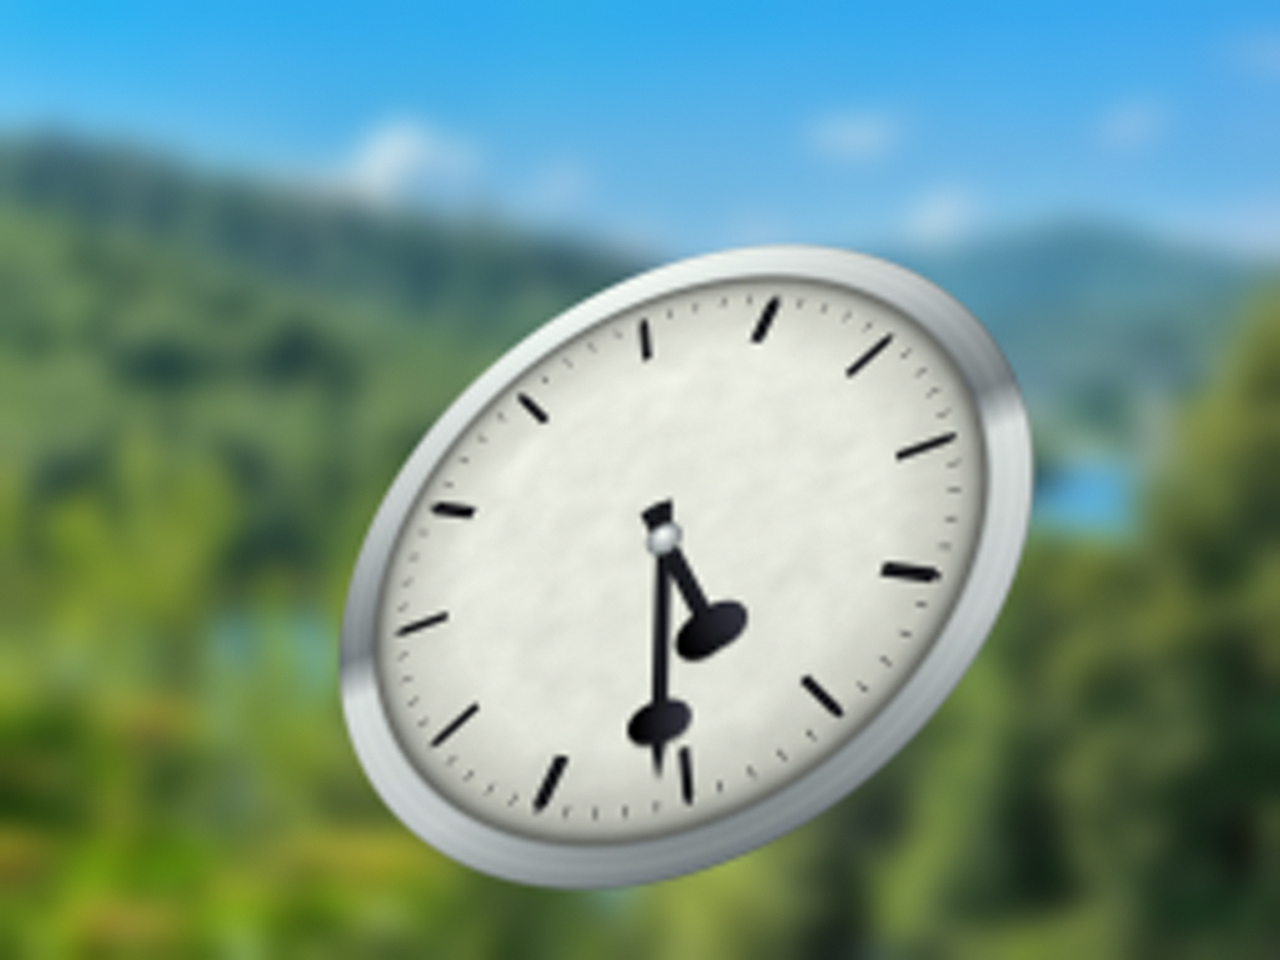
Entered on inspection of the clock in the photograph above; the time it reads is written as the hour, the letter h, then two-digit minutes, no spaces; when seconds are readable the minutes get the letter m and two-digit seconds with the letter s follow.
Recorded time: 4h26
